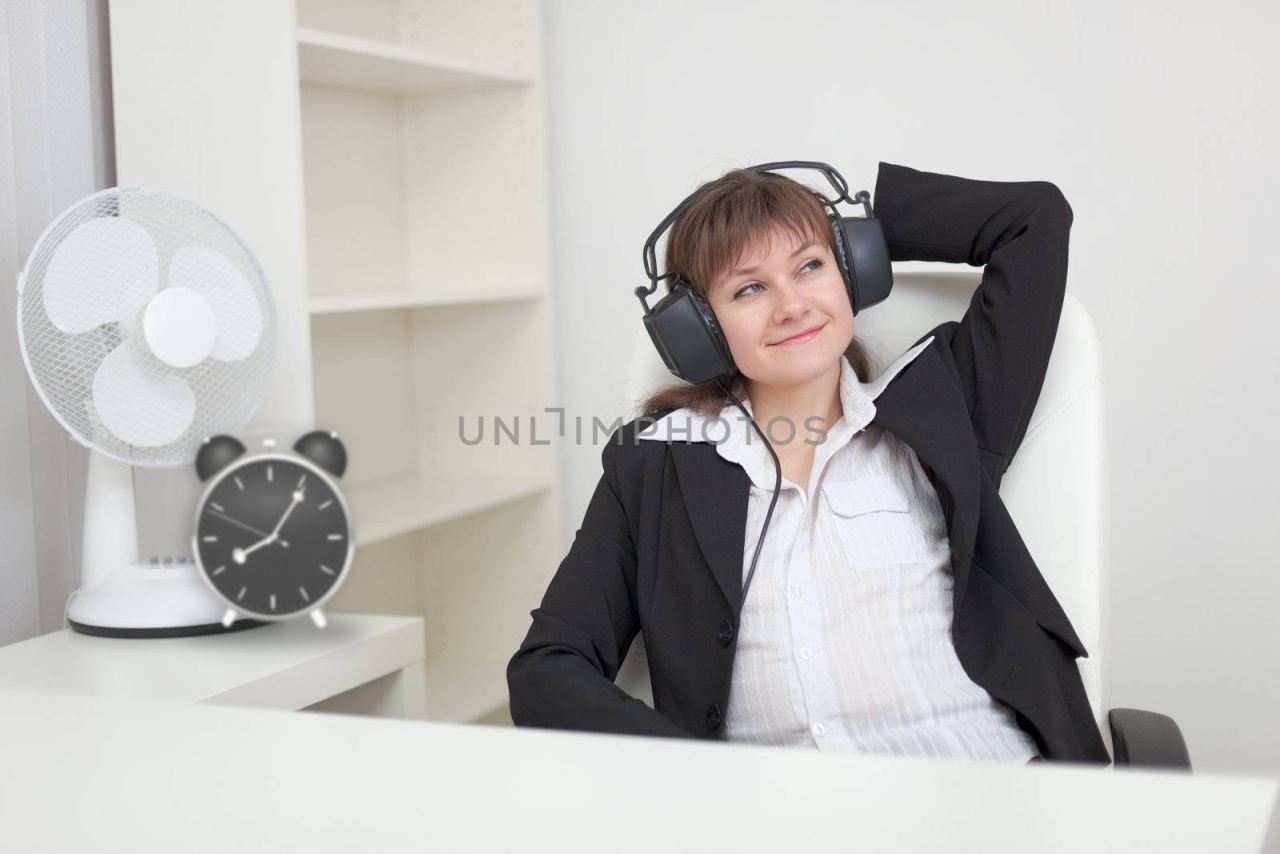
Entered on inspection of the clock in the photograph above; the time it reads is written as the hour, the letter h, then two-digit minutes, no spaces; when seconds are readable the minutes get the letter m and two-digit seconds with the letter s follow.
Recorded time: 8h05m49s
